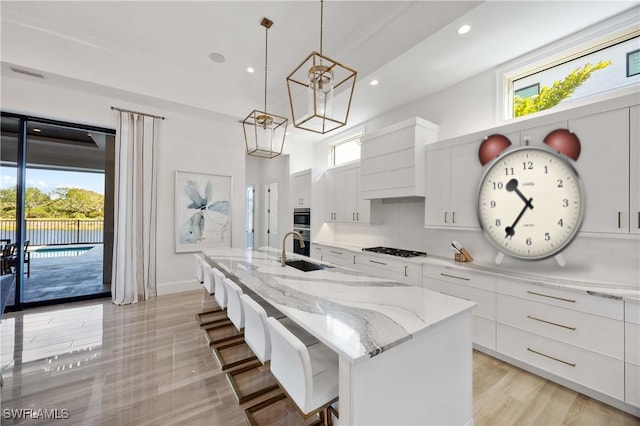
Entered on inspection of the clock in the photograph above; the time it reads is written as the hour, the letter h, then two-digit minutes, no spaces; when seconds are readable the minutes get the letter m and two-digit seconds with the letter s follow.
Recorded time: 10h36
